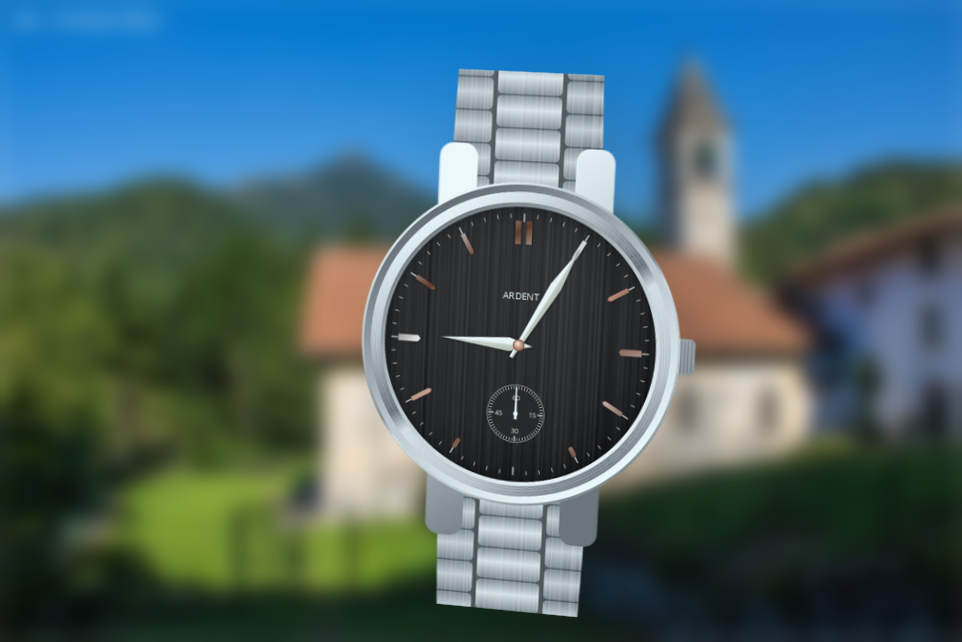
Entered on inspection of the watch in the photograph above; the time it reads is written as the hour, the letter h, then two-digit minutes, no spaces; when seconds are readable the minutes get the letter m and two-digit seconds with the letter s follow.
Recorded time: 9h05
